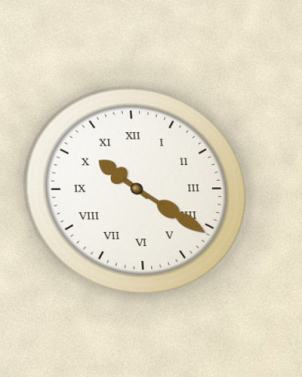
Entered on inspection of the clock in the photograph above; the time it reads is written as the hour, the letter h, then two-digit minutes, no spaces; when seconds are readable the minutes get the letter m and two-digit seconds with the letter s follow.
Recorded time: 10h21
